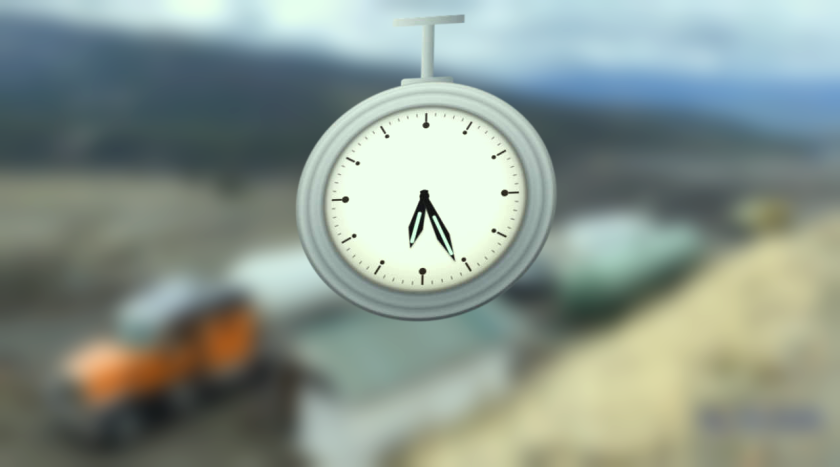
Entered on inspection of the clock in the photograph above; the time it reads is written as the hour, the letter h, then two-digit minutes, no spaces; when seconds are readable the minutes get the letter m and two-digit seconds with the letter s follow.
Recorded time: 6h26
